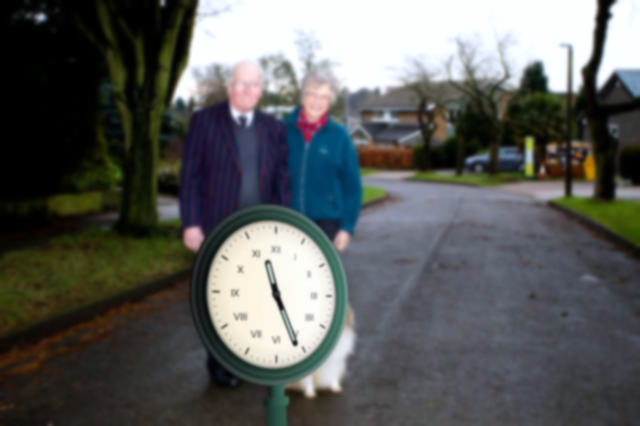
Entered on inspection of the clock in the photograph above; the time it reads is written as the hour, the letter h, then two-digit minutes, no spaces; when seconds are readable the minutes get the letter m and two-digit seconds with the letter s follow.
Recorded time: 11h26
